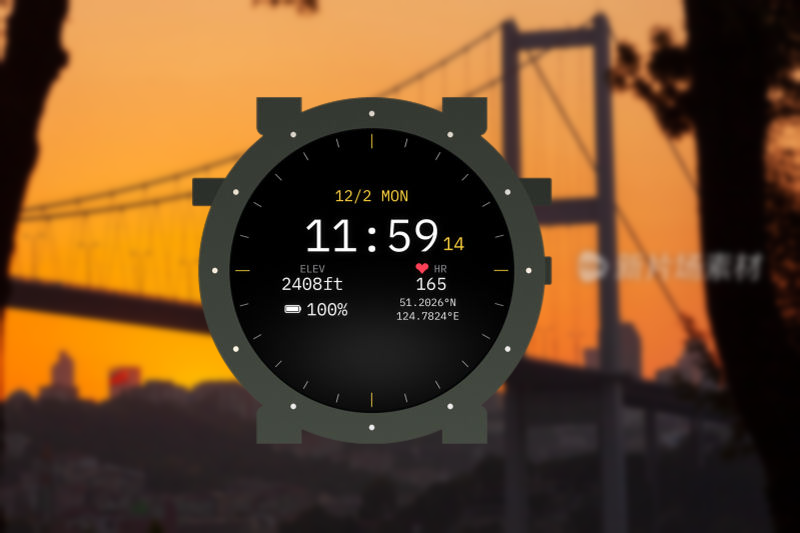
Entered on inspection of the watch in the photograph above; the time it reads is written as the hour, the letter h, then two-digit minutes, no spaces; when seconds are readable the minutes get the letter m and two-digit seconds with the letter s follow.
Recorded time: 11h59m14s
